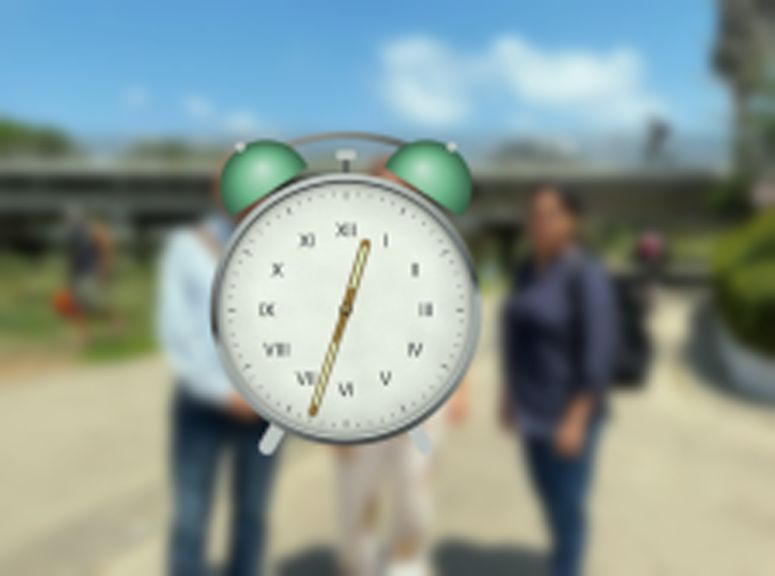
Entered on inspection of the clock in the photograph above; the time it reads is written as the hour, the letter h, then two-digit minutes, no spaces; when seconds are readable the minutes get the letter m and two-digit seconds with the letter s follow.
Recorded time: 12h33
